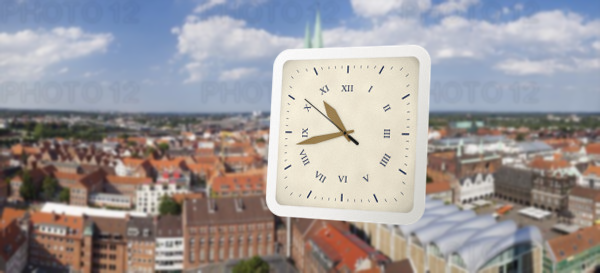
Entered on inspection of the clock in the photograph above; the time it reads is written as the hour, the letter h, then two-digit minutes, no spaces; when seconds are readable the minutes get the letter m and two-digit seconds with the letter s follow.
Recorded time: 10h42m51s
